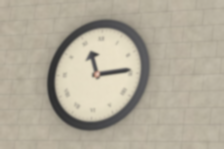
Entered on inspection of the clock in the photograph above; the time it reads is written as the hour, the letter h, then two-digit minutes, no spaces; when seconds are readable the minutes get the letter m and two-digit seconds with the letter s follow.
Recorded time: 11h14
